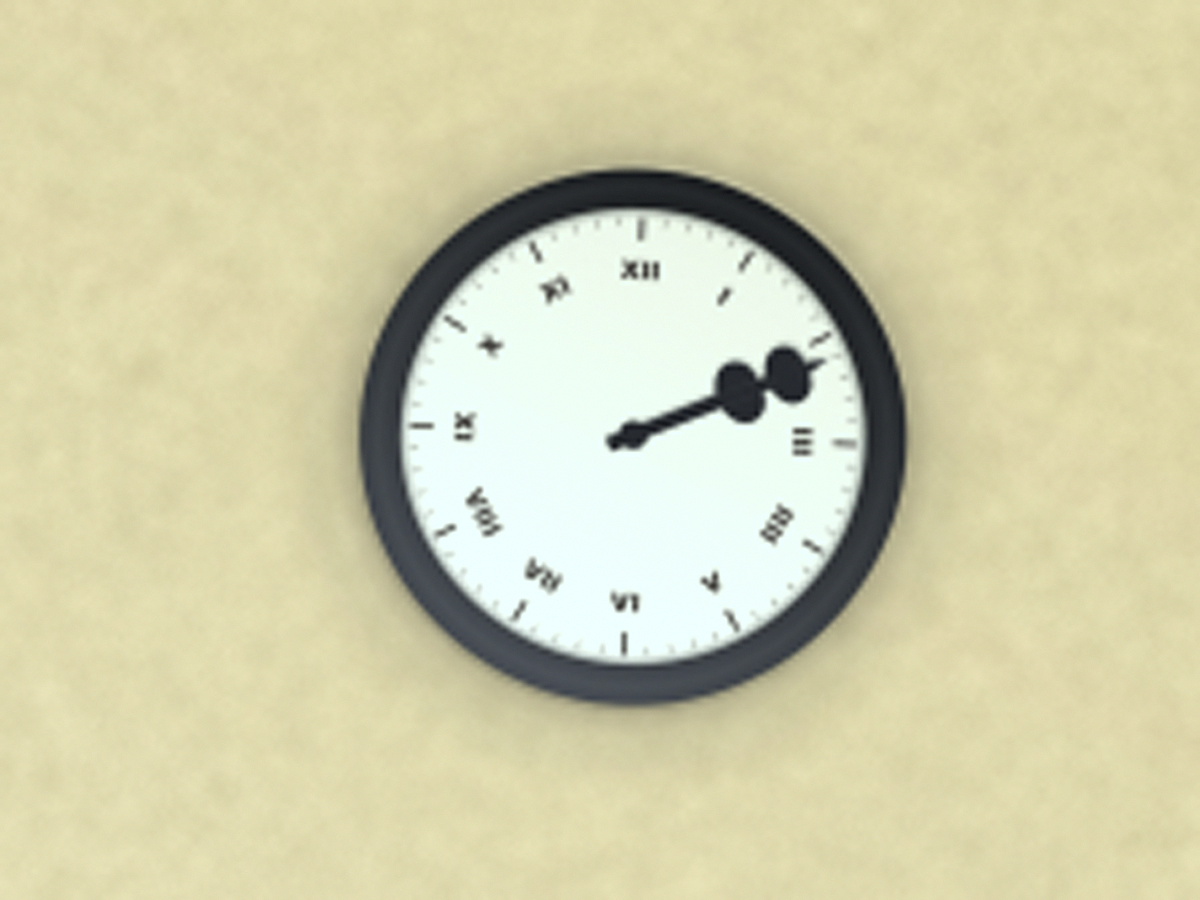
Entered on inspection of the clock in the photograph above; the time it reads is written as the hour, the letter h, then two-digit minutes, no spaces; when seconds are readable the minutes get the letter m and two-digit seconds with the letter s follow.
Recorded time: 2h11
